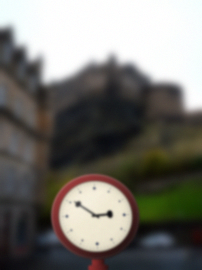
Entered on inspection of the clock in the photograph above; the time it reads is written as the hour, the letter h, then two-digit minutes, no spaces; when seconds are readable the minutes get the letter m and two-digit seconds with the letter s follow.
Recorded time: 2h51
